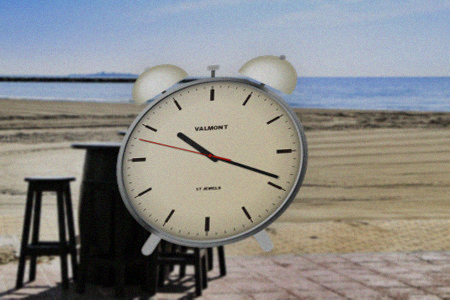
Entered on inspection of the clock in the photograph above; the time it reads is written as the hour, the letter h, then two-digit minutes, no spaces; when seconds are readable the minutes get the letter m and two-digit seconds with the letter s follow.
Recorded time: 10h18m48s
